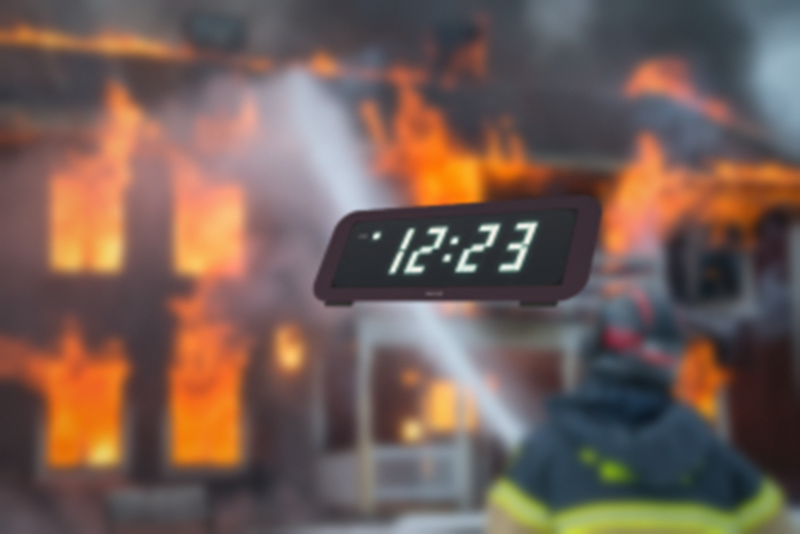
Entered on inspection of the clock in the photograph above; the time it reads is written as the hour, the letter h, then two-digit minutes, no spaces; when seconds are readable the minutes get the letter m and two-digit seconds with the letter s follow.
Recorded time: 12h23
